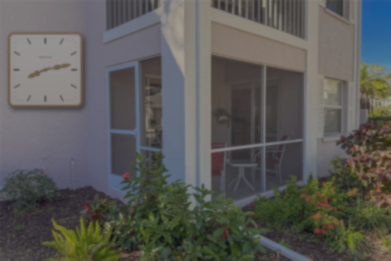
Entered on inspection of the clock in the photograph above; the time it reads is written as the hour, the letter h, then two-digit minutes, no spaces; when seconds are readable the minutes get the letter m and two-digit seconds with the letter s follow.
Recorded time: 8h13
